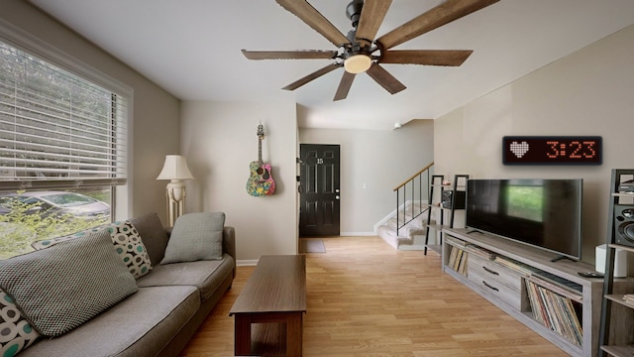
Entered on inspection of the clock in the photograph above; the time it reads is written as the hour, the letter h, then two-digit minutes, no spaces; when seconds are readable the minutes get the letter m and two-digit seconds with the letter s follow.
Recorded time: 3h23
